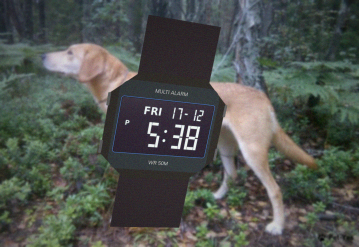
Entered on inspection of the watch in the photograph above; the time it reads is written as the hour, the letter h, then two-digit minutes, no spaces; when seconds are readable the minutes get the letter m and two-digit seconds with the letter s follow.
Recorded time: 5h38
